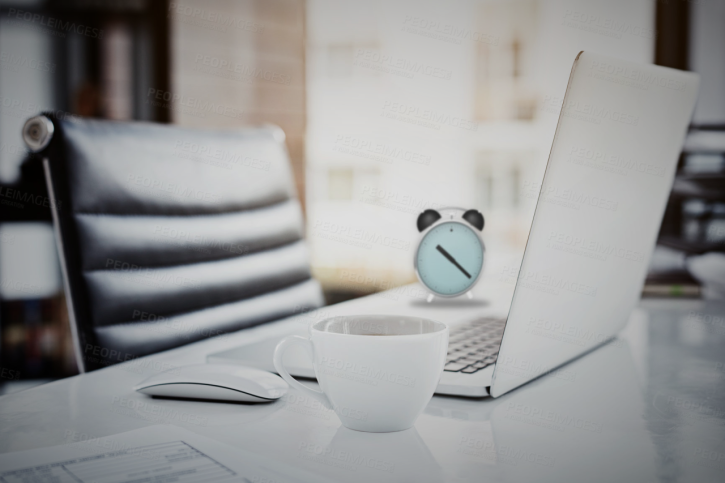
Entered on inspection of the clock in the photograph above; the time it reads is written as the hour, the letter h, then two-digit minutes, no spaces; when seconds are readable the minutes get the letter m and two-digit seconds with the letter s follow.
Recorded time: 10h22
